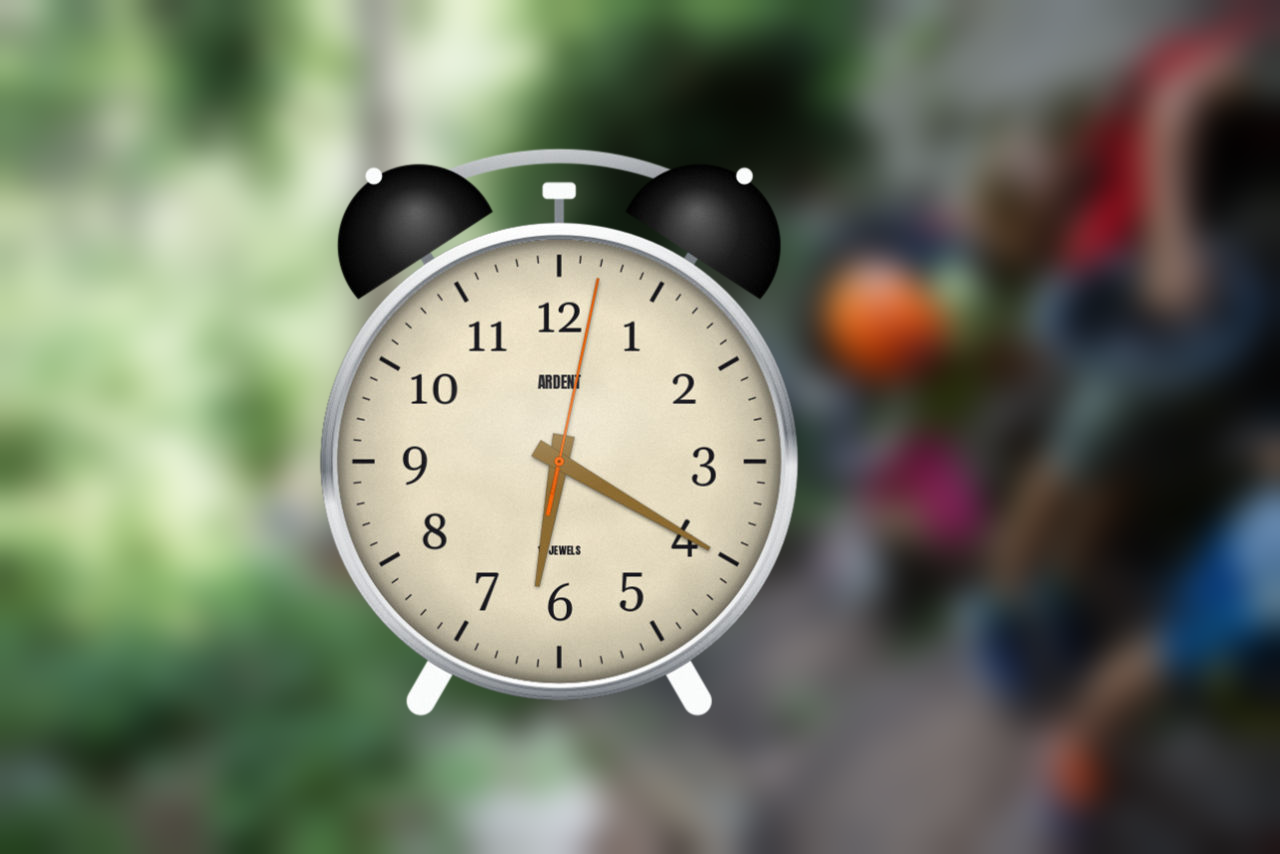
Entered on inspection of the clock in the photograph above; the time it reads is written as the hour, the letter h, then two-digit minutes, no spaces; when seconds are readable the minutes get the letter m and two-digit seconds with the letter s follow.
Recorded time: 6h20m02s
